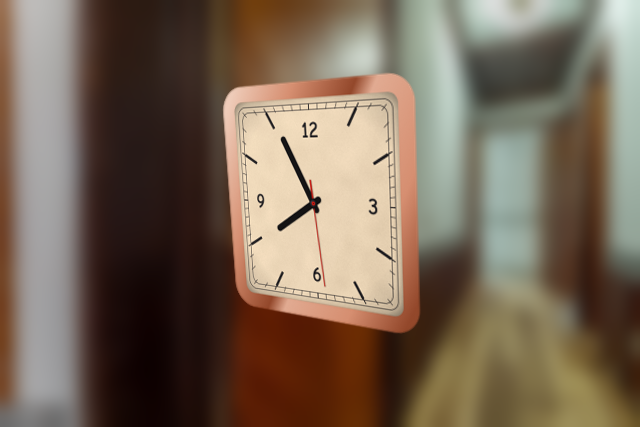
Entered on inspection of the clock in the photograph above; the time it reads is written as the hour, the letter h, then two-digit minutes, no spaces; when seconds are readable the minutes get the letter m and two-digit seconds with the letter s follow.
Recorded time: 7h55m29s
